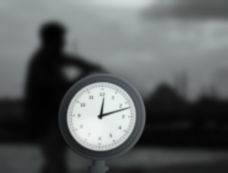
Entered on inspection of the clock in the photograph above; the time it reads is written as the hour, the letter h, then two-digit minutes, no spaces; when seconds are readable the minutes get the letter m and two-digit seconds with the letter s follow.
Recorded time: 12h12
